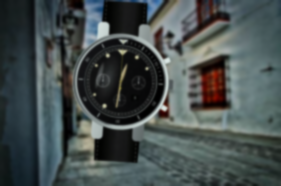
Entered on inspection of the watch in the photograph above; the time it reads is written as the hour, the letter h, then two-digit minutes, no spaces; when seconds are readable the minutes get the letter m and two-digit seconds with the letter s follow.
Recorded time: 12h31
